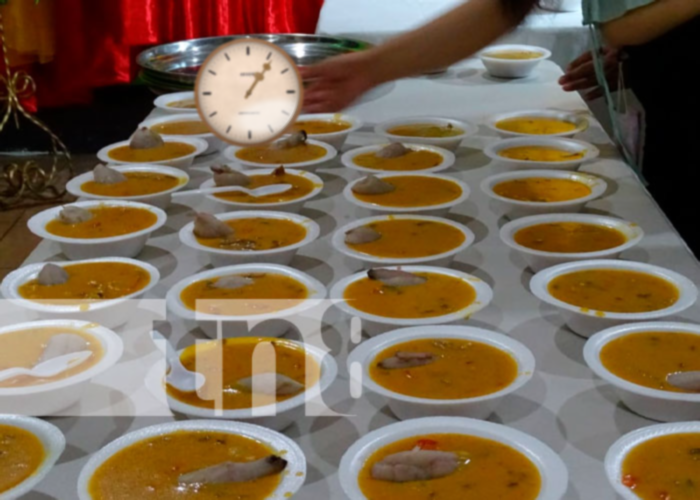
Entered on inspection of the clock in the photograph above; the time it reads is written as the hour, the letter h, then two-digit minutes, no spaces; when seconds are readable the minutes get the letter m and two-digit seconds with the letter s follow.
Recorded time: 1h06
